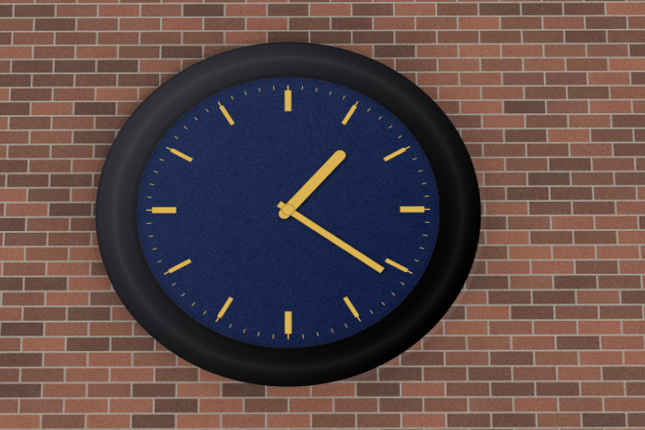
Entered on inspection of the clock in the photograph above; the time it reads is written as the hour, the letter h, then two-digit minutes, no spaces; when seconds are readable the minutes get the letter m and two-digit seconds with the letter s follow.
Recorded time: 1h21
